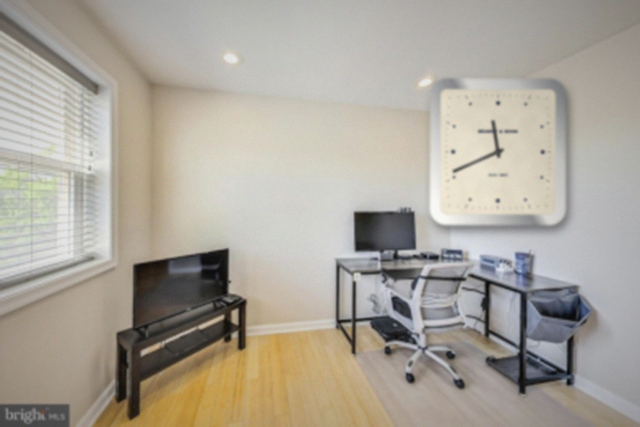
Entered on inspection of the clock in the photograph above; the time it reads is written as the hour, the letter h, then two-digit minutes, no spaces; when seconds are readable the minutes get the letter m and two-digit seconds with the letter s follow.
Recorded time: 11h41
